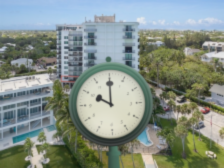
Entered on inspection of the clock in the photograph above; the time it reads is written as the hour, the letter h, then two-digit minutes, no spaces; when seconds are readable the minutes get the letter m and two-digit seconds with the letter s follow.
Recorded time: 10h00
